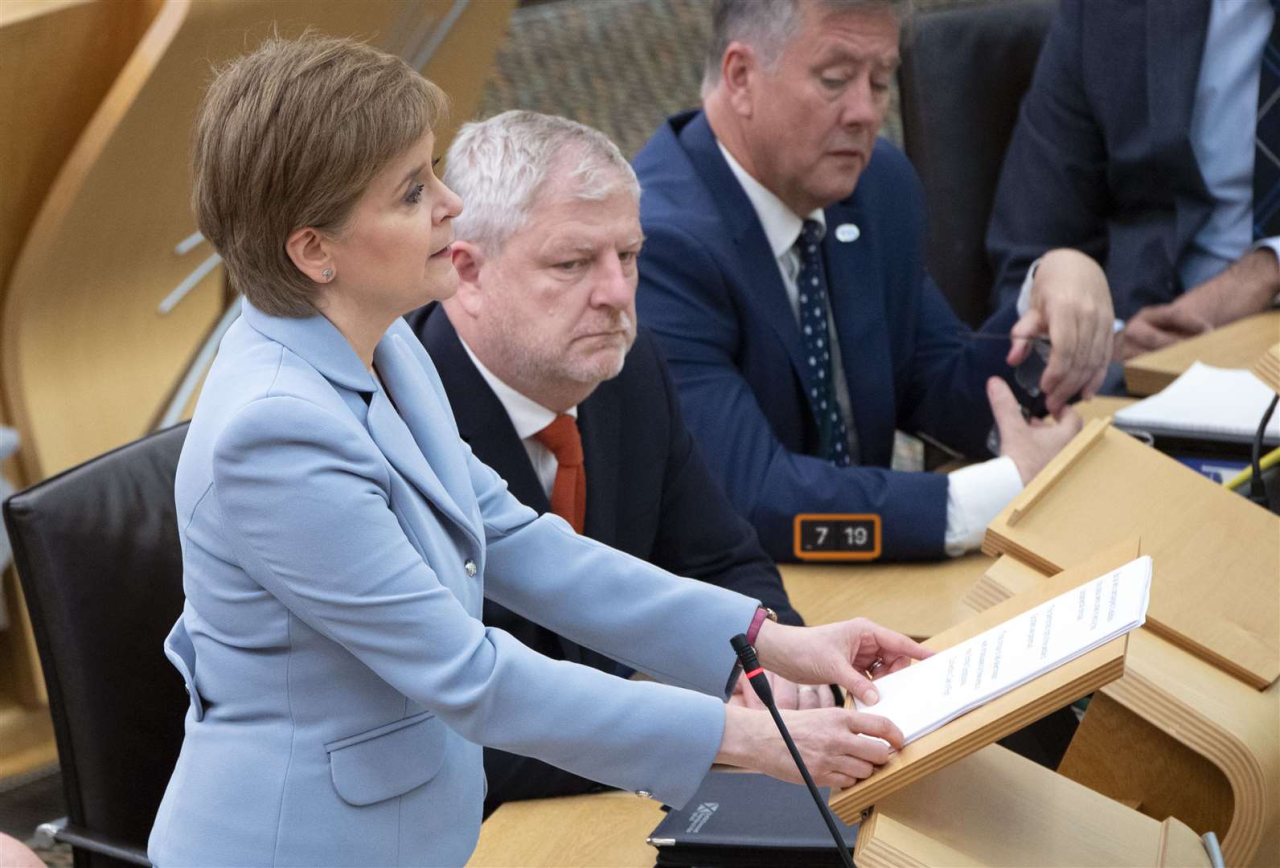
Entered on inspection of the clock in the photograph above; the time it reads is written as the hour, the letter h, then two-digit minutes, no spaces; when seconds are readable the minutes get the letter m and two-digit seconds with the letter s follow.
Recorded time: 7h19
